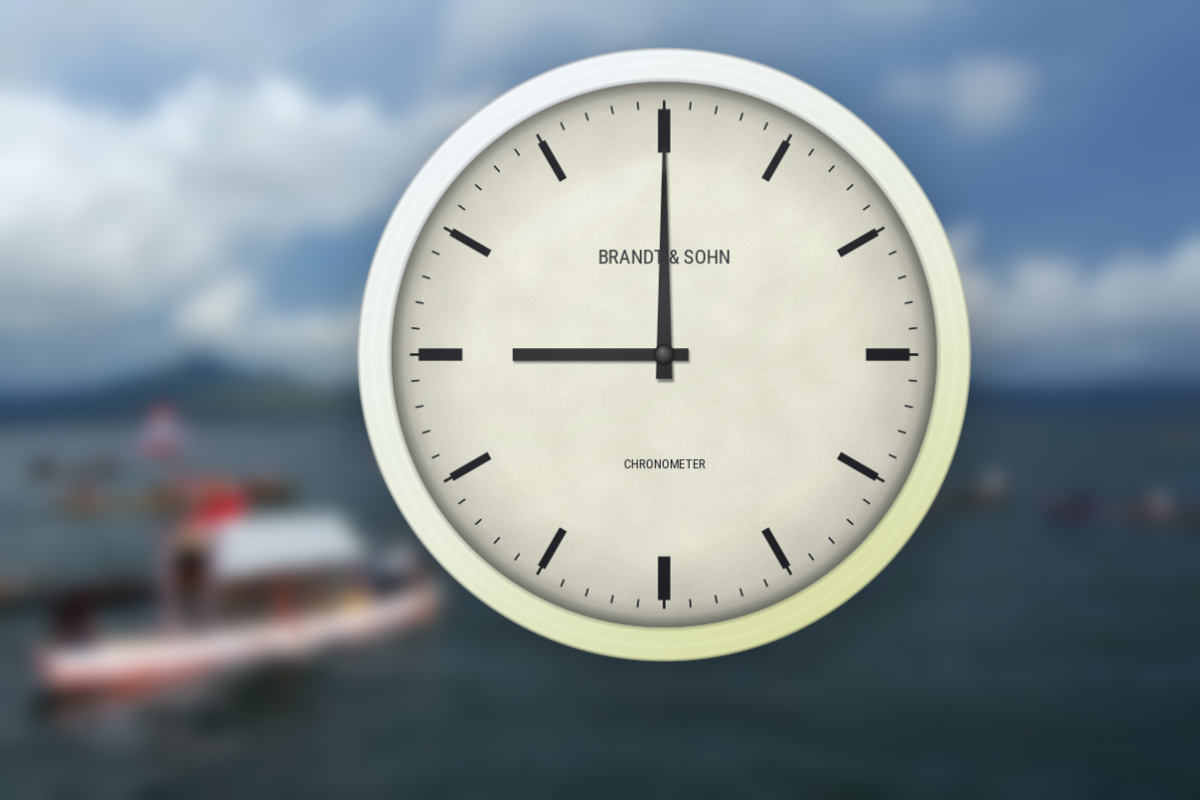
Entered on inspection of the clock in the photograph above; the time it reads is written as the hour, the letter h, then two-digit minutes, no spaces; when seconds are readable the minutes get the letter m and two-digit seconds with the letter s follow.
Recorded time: 9h00
